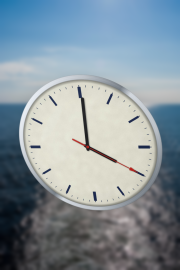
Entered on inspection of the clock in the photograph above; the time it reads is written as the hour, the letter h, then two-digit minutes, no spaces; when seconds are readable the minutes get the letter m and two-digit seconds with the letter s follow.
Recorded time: 4h00m20s
